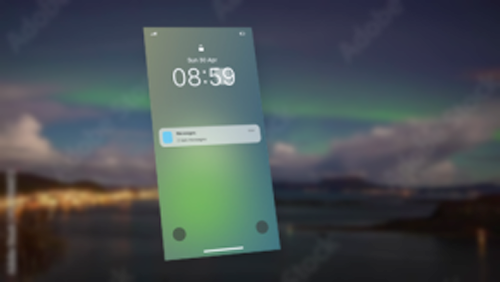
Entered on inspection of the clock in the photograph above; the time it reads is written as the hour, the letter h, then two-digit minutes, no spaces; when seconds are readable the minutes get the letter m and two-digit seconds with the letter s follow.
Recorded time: 8h59
